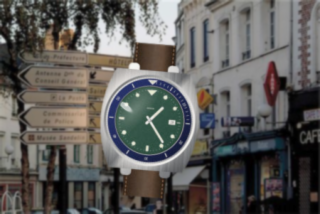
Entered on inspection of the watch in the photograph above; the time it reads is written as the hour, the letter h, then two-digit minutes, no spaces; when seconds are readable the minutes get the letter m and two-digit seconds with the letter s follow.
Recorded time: 1h24
